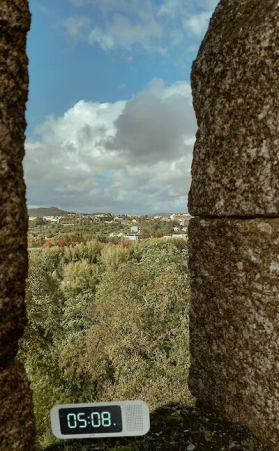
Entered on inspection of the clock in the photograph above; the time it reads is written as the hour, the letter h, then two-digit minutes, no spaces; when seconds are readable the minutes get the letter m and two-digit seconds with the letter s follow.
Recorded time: 5h08
